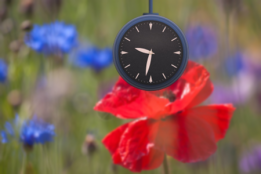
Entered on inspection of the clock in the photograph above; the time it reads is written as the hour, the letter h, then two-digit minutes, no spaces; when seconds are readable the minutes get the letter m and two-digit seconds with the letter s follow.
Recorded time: 9h32
